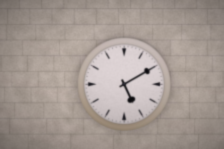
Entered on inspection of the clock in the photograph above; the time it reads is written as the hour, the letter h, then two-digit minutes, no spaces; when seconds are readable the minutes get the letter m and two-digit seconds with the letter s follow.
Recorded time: 5h10
